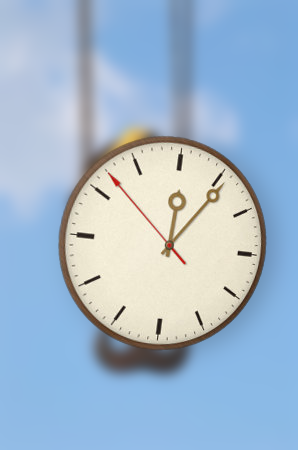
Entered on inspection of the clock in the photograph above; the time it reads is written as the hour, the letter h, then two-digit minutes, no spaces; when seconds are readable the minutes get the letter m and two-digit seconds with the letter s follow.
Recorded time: 12h05m52s
